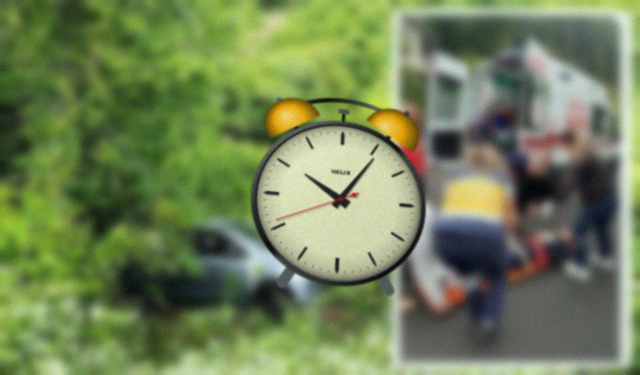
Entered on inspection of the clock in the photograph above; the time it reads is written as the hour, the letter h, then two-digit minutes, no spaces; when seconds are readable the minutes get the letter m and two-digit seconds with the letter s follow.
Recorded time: 10h05m41s
